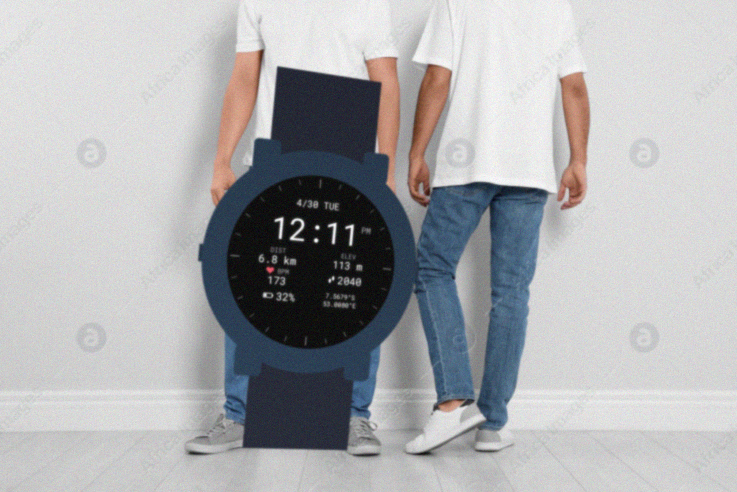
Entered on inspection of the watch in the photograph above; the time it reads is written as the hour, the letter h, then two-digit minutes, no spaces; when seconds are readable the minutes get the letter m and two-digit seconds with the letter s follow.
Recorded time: 12h11
